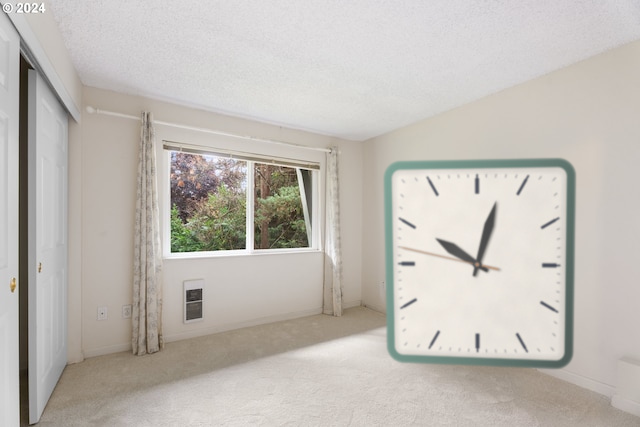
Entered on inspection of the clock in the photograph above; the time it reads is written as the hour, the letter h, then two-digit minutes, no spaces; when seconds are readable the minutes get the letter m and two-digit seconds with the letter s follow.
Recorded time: 10h02m47s
